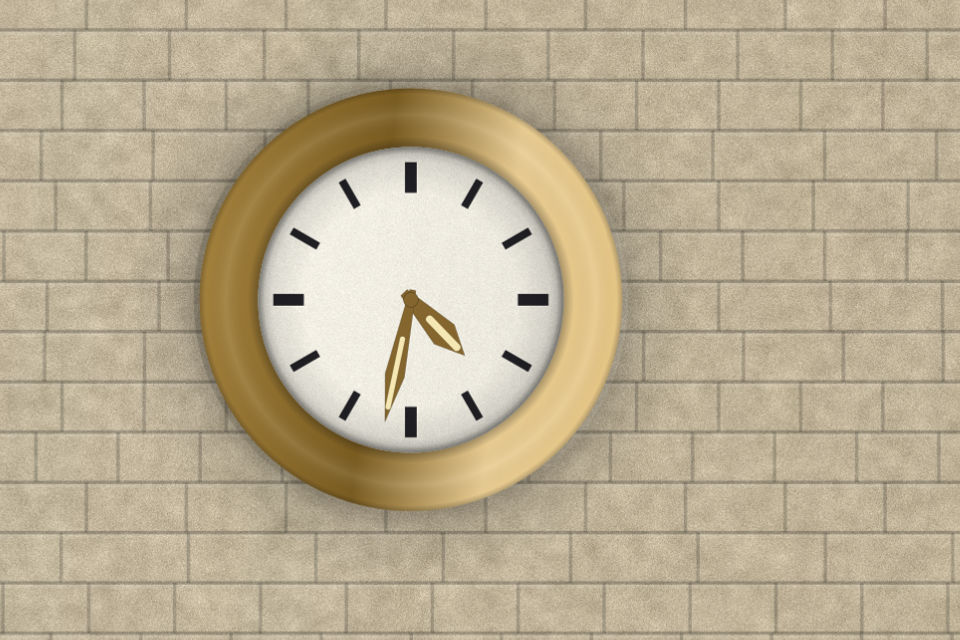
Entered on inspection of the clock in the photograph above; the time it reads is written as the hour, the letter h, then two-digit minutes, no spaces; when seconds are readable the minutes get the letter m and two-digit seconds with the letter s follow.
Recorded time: 4h32
